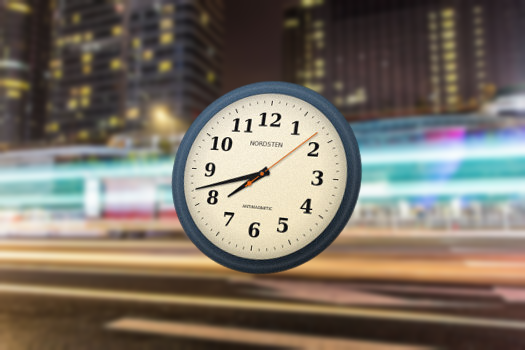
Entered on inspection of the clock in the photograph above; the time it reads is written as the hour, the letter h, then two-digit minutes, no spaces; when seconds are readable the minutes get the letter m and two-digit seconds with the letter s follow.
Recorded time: 7h42m08s
